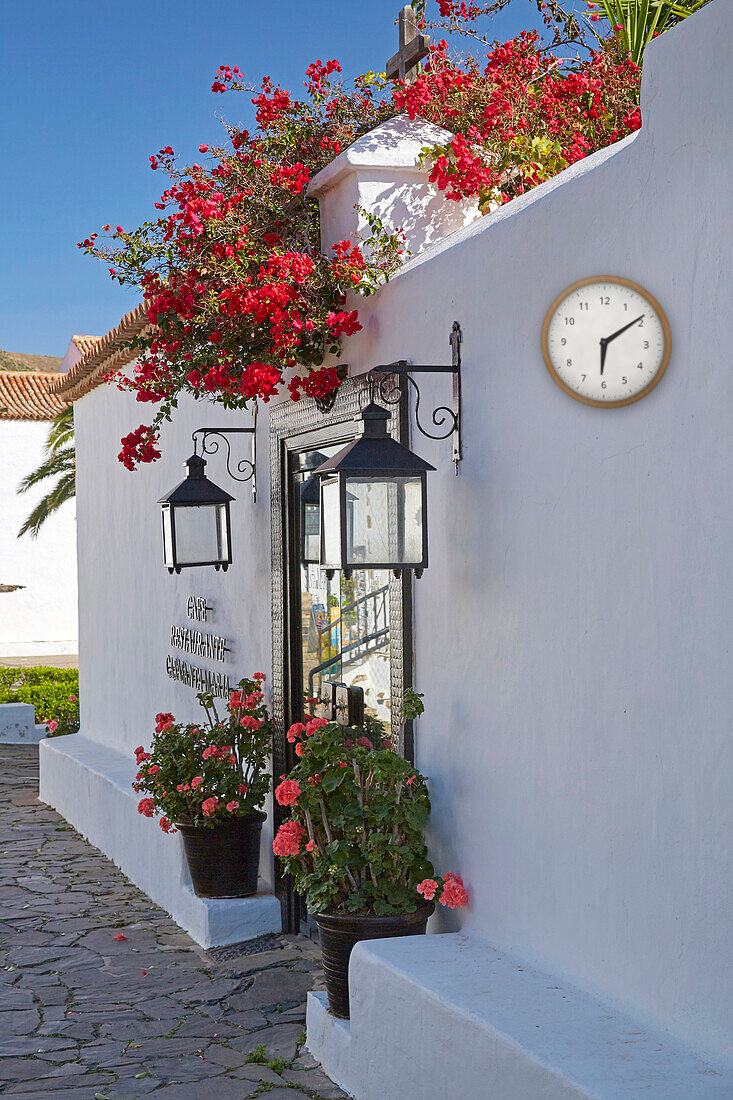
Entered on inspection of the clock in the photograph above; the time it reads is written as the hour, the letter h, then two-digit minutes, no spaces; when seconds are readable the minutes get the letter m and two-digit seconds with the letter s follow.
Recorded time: 6h09
